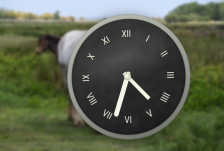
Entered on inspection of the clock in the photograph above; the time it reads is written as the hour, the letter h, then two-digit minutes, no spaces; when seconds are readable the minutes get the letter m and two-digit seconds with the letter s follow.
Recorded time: 4h33
